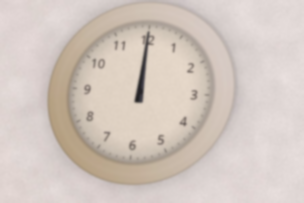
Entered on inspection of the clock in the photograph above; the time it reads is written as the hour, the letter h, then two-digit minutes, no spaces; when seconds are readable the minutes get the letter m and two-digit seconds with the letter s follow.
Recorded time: 12h00
